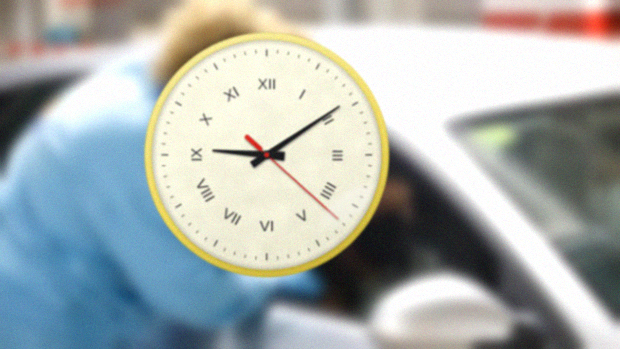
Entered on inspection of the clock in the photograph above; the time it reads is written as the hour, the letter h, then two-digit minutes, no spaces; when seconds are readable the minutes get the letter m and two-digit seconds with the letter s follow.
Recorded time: 9h09m22s
